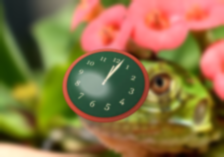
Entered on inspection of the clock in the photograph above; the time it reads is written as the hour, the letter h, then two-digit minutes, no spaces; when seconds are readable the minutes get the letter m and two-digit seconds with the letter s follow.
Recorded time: 12h02
